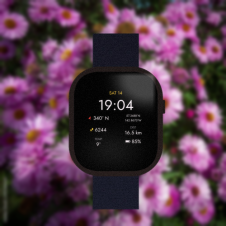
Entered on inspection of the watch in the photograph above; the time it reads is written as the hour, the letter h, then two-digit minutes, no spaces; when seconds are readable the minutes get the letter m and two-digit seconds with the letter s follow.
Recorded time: 19h04
